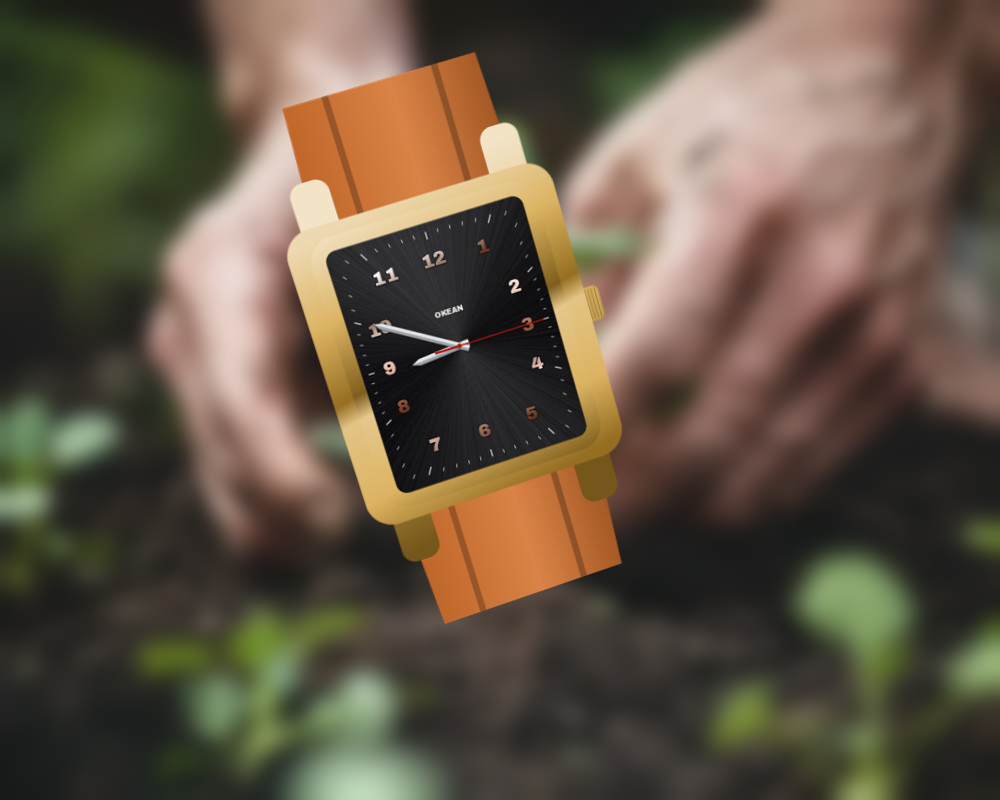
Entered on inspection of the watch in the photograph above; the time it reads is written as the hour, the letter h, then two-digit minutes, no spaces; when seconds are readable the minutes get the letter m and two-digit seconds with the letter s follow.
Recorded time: 8h50m15s
